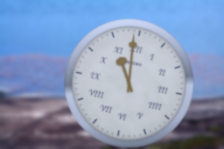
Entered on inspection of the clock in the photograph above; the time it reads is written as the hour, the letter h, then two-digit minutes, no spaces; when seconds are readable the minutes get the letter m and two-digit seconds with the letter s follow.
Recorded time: 10h59
